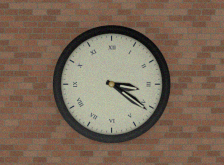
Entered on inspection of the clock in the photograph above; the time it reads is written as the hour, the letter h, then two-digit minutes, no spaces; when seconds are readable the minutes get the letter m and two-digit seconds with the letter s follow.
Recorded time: 3h21
